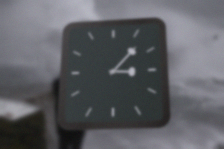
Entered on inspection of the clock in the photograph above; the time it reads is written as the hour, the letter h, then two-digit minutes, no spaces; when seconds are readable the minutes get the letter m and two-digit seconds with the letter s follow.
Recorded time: 3h07
